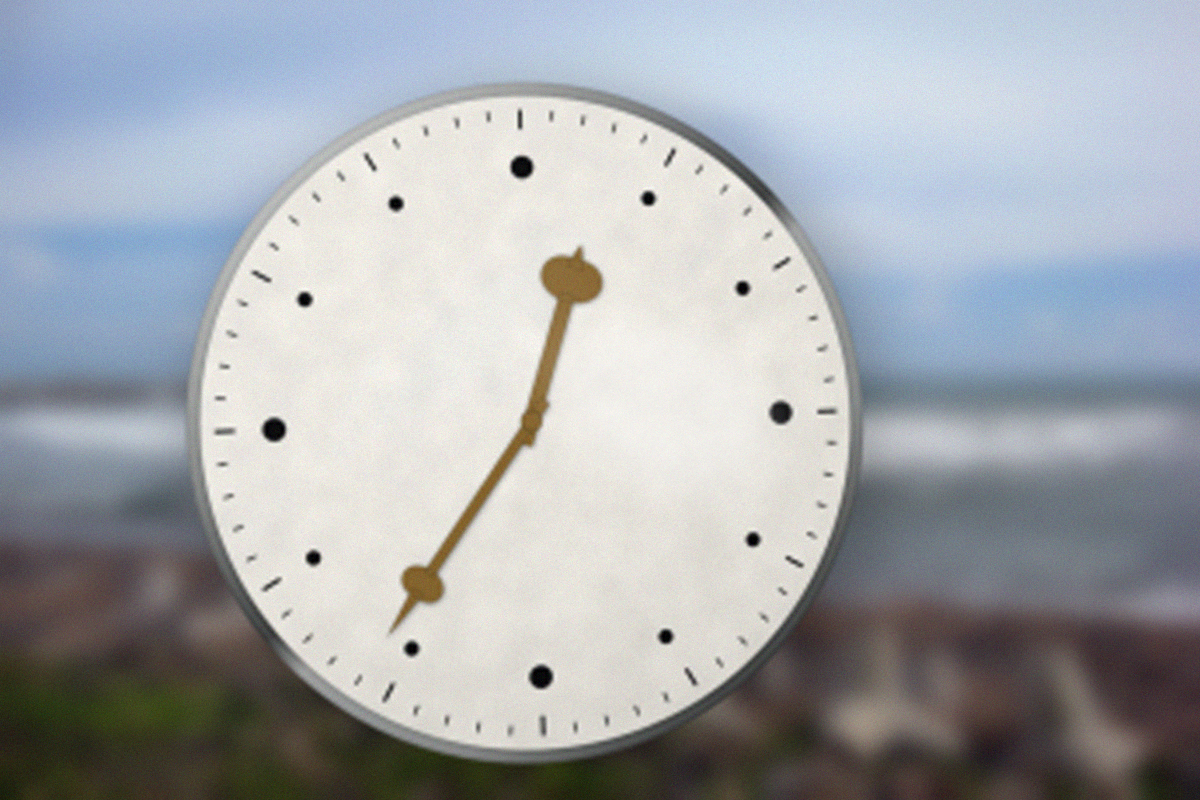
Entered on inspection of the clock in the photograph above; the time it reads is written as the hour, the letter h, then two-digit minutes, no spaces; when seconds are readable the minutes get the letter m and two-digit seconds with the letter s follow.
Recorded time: 12h36
